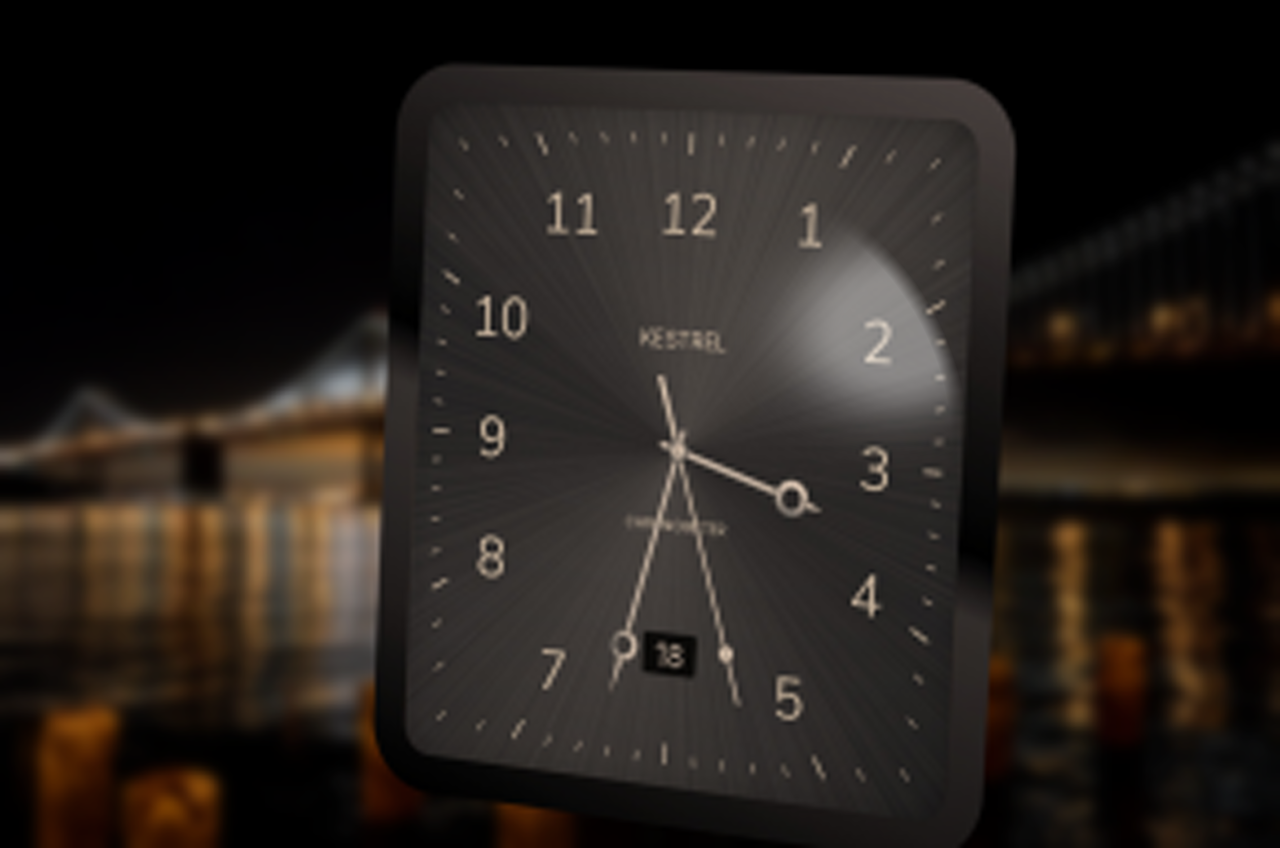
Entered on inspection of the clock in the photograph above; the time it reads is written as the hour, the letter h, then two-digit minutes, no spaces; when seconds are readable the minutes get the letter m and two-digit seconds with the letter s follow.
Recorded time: 3h32m27s
